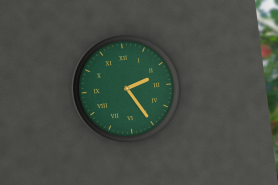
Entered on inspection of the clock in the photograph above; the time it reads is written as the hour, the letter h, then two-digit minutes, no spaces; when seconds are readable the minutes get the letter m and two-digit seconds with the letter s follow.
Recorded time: 2h25
